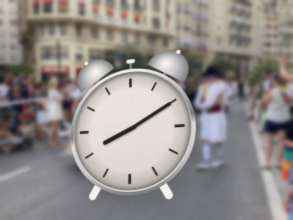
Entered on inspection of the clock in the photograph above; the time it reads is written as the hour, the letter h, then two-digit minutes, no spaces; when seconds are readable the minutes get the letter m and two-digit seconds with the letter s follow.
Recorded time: 8h10
